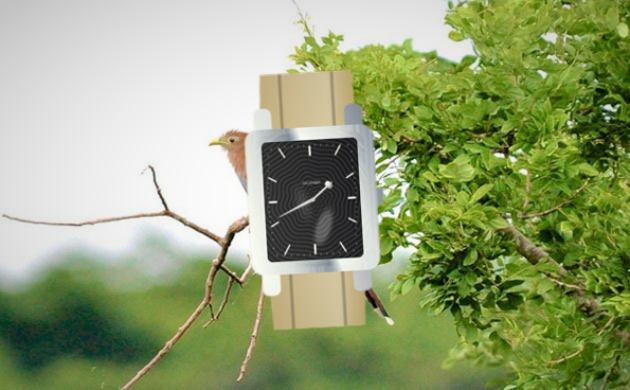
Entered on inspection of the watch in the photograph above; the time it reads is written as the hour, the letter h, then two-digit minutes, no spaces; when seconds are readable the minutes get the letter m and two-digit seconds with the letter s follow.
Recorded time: 1h41
